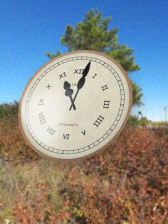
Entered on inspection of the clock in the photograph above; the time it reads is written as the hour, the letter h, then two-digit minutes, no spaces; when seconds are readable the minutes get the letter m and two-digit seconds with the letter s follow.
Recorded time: 11h02
